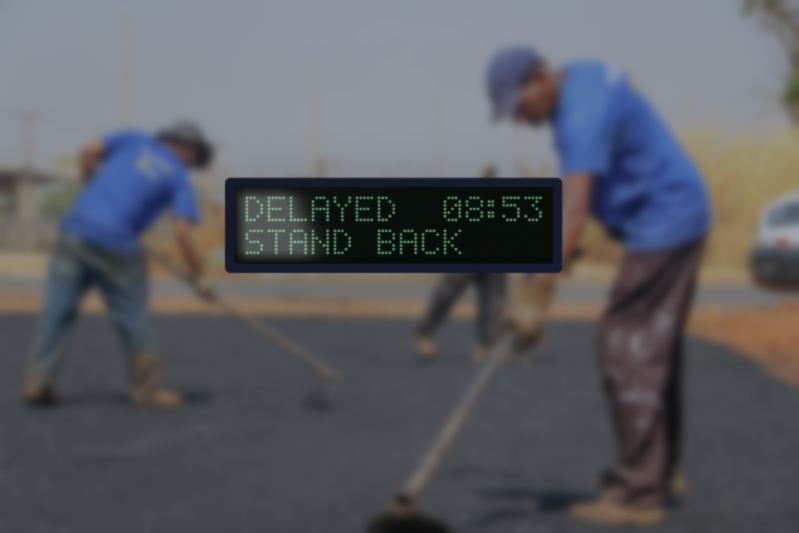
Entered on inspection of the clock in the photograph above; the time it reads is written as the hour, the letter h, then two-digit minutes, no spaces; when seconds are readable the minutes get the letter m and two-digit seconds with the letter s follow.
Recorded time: 8h53
